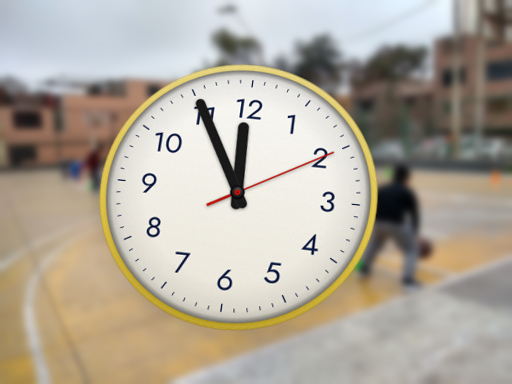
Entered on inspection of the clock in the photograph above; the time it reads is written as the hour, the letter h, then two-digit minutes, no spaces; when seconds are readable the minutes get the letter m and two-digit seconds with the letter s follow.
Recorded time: 11h55m10s
